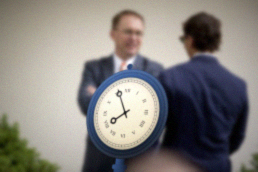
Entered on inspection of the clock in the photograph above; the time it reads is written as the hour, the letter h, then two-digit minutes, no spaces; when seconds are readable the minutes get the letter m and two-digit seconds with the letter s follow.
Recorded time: 7h56
